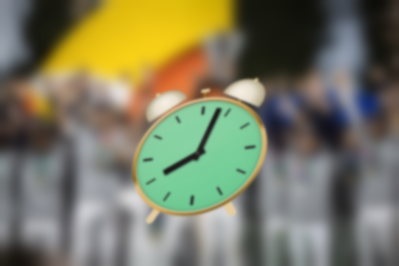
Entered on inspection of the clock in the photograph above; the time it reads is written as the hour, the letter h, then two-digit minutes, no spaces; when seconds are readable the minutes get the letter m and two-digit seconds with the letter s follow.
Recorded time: 8h03
